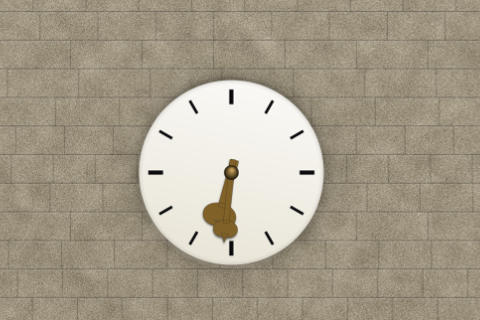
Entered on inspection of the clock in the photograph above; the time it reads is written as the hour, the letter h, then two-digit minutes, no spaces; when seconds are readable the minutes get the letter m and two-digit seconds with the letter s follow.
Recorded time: 6h31
